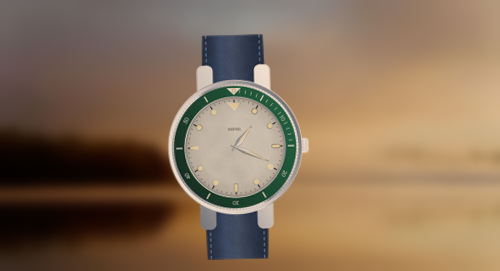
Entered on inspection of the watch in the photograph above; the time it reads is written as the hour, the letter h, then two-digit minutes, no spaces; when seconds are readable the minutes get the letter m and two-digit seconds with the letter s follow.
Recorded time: 1h19
